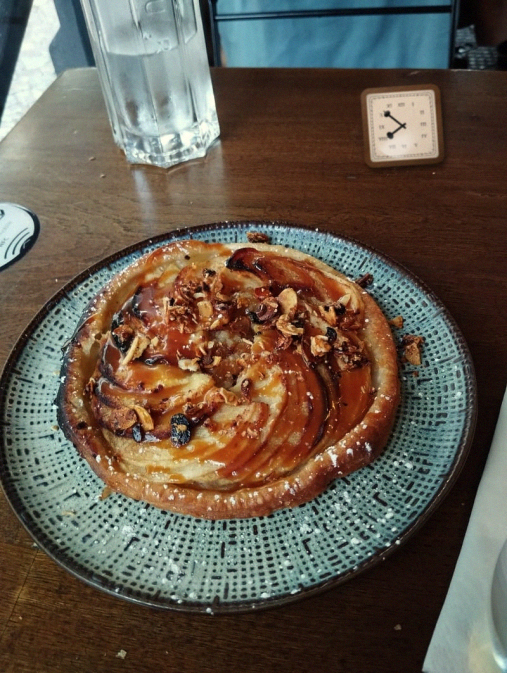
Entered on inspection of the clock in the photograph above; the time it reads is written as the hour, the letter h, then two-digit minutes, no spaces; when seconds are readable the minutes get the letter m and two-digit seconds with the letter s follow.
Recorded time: 7h52
